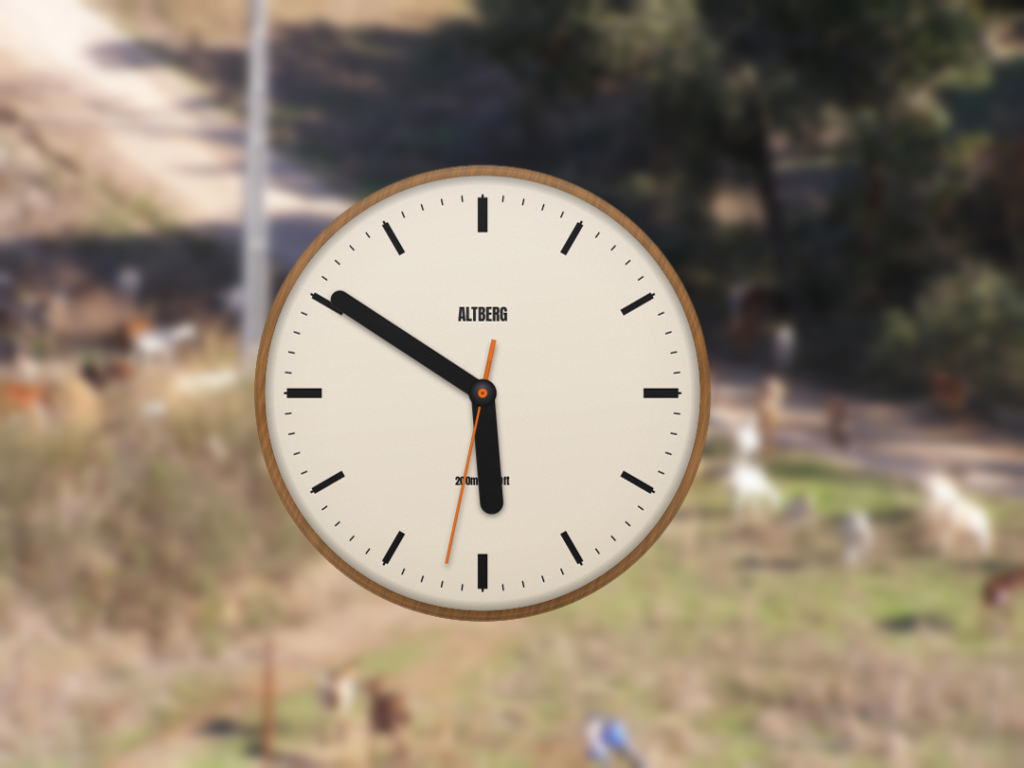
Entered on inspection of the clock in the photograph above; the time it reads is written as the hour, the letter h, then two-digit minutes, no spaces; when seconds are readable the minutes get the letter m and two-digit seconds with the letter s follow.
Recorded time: 5h50m32s
